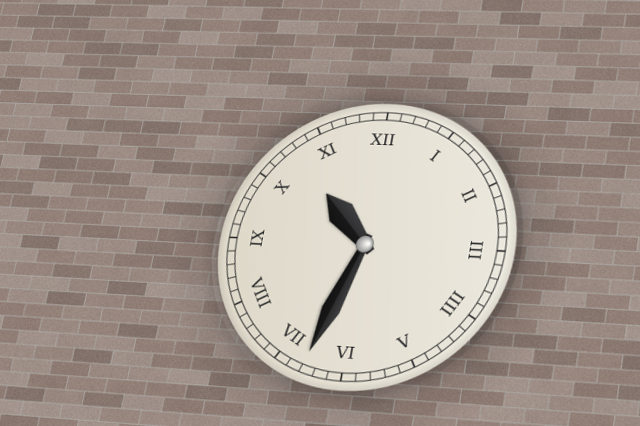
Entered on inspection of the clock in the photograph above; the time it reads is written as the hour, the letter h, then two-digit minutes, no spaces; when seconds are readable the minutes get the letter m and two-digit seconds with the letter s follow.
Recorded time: 10h33
